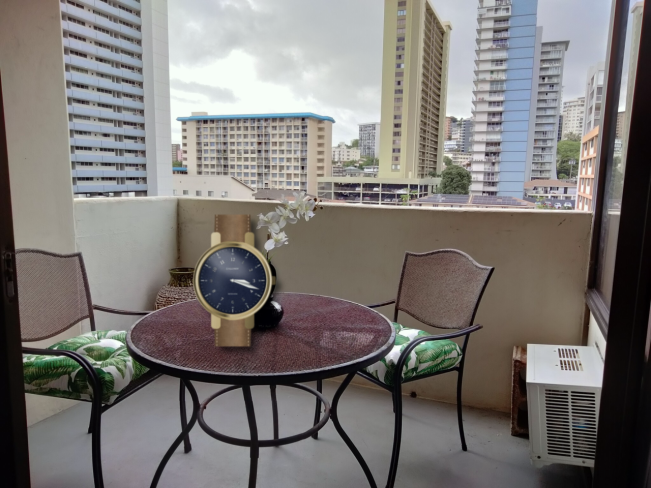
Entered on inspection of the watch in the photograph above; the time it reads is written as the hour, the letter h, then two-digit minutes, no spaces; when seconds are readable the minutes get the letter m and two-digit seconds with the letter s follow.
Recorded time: 3h18
